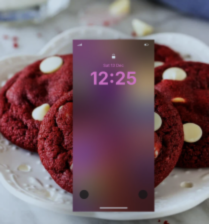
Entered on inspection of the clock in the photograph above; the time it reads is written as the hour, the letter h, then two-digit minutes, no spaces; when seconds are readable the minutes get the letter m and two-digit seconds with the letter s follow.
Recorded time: 12h25
